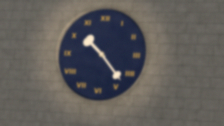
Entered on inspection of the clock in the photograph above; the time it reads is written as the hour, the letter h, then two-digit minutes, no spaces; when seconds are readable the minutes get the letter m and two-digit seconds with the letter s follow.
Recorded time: 10h23
